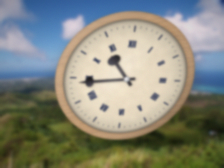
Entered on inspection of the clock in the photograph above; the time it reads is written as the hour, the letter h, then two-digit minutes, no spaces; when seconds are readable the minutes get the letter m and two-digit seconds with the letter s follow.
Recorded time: 10h44
